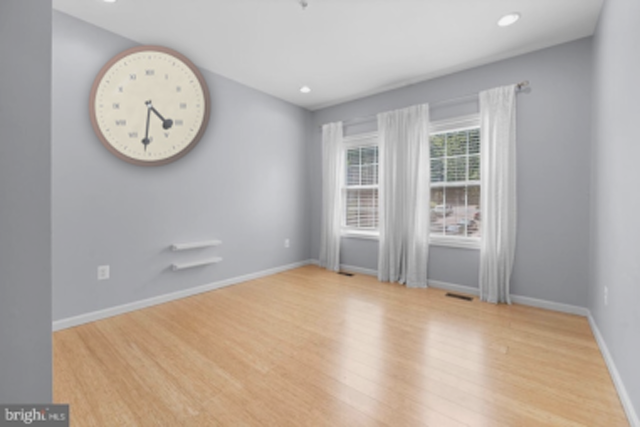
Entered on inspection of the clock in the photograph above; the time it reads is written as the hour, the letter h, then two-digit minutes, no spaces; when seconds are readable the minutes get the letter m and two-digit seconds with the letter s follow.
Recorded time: 4h31
